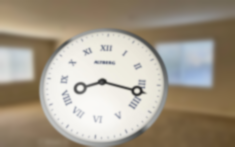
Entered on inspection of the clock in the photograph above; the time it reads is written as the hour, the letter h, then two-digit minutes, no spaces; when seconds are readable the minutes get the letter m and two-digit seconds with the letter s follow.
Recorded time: 8h17
